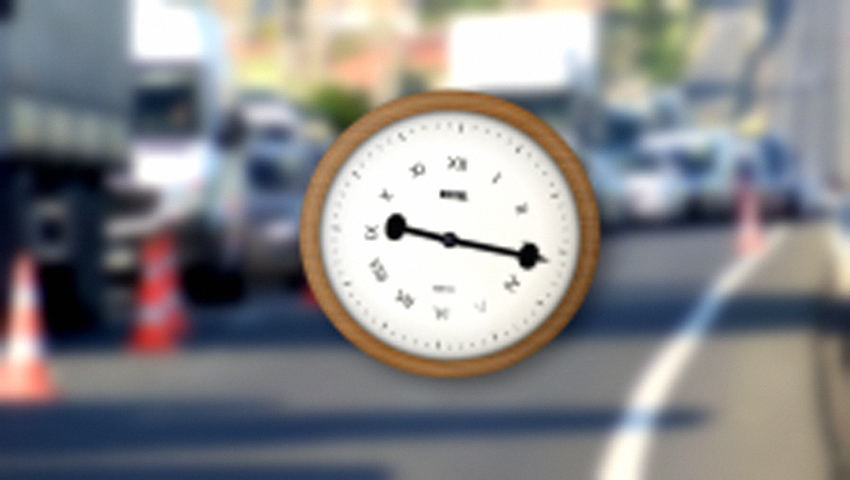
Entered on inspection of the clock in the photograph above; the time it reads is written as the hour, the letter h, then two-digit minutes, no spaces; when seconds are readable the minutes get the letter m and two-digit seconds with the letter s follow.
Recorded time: 9h16
